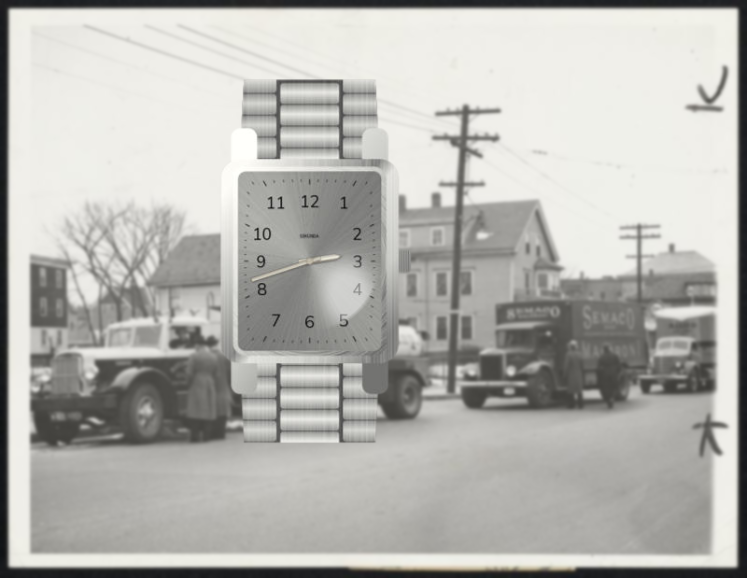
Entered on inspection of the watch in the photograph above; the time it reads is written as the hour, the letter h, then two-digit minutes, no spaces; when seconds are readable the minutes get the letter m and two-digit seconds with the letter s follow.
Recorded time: 2h42
